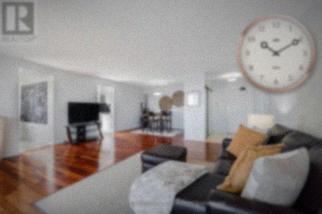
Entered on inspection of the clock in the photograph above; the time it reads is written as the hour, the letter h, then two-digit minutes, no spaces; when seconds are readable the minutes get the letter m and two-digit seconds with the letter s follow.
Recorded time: 10h10
